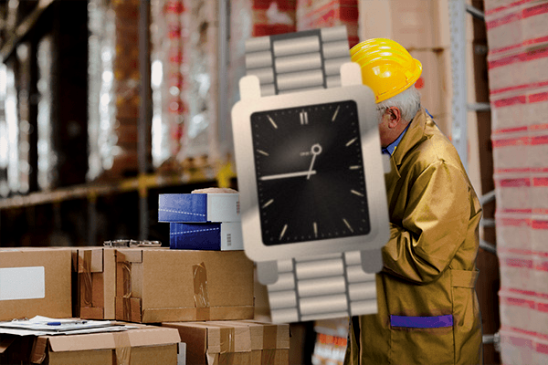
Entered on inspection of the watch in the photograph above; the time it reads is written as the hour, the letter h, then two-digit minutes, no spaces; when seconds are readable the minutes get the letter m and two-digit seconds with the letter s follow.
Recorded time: 12h45
